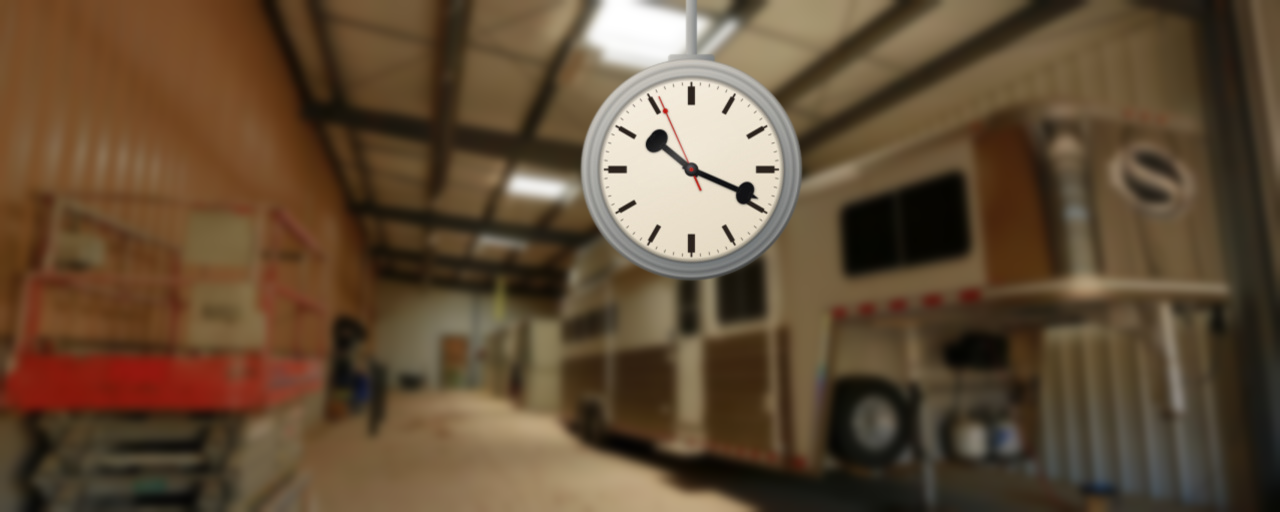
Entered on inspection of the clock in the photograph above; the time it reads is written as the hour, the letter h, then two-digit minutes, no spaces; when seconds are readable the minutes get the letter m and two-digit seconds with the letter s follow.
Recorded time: 10h18m56s
